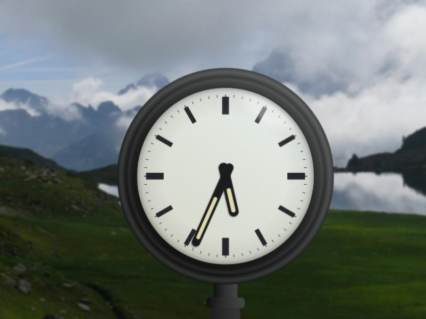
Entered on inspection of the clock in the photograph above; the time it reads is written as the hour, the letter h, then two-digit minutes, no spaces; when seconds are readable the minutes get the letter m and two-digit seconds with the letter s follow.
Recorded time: 5h34
